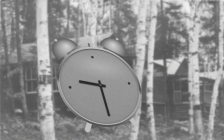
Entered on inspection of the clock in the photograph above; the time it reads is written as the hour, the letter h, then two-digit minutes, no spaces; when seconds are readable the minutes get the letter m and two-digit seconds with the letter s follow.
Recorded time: 9h30
